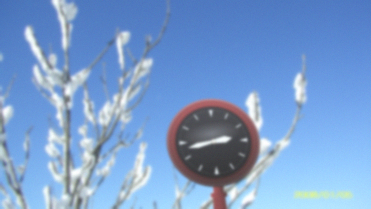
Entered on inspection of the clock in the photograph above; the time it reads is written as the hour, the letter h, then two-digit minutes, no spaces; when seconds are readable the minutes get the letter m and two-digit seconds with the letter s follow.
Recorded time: 2h43
